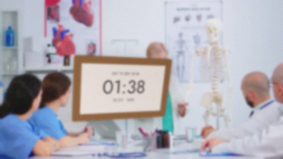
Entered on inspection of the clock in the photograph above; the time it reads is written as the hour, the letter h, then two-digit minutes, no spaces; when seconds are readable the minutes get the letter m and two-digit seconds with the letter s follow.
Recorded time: 1h38
